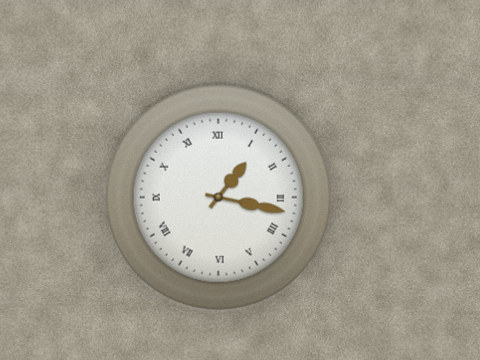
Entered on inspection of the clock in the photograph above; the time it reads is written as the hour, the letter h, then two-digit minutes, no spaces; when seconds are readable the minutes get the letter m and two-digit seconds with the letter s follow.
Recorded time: 1h17
